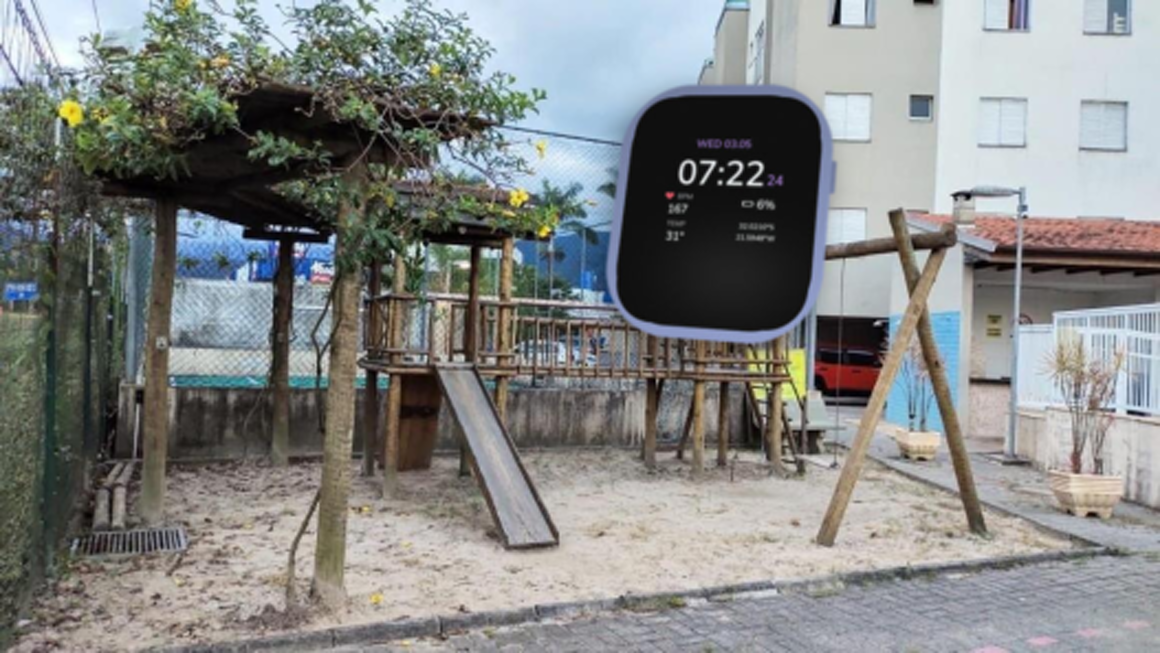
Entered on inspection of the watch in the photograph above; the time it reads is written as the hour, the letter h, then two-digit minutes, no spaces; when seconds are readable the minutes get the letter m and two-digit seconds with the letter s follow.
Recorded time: 7h22
